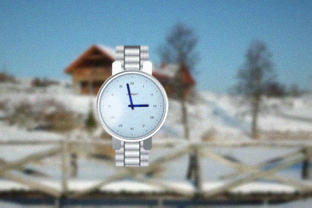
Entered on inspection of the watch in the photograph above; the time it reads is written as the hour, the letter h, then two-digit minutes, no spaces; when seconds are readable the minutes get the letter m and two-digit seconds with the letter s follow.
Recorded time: 2h58
